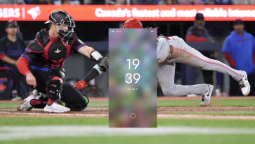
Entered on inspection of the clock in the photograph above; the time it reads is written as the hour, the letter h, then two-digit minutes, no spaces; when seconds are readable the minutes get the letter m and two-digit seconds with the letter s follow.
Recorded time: 19h39
